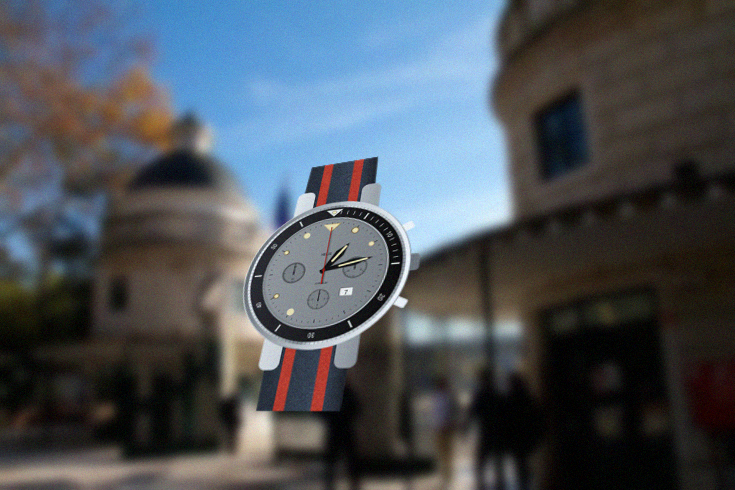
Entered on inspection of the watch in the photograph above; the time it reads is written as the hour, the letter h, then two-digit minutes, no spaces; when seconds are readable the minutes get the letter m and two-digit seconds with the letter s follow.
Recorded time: 1h13
